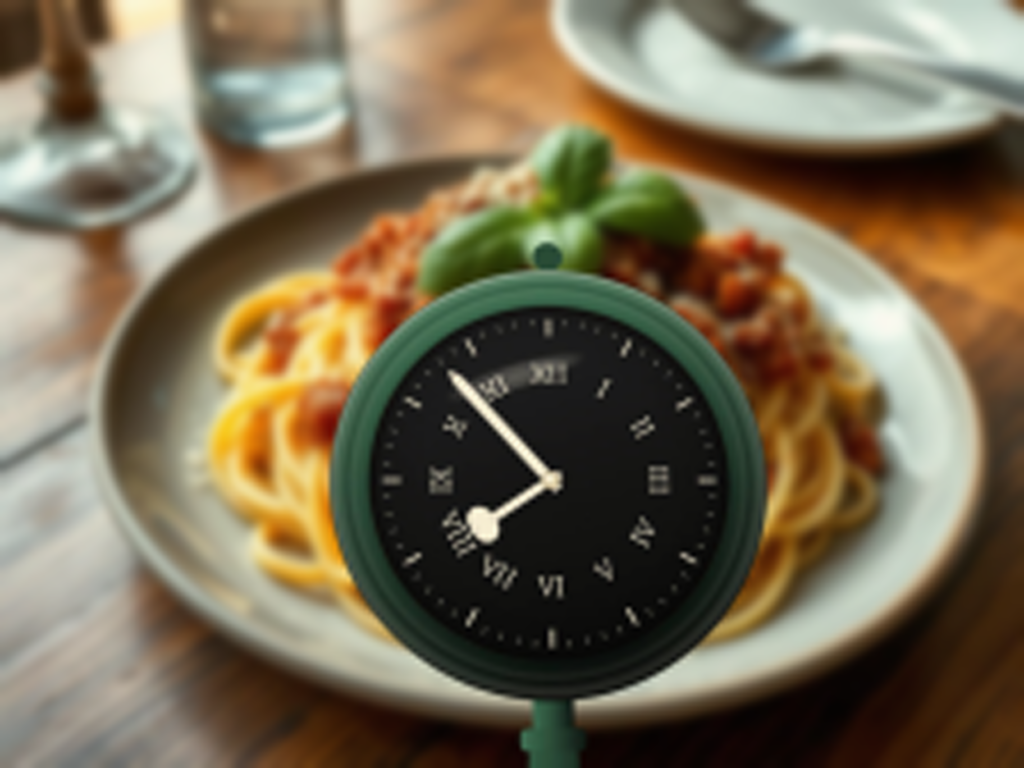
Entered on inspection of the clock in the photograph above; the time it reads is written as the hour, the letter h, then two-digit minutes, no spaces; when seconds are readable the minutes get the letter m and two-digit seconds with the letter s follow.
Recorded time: 7h53
